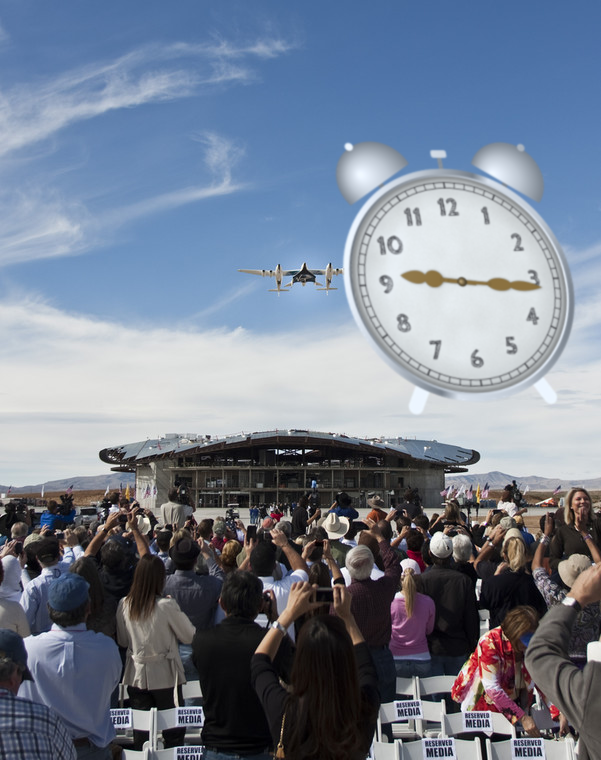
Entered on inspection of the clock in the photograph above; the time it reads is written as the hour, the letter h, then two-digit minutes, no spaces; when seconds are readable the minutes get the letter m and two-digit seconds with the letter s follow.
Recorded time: 9h16
